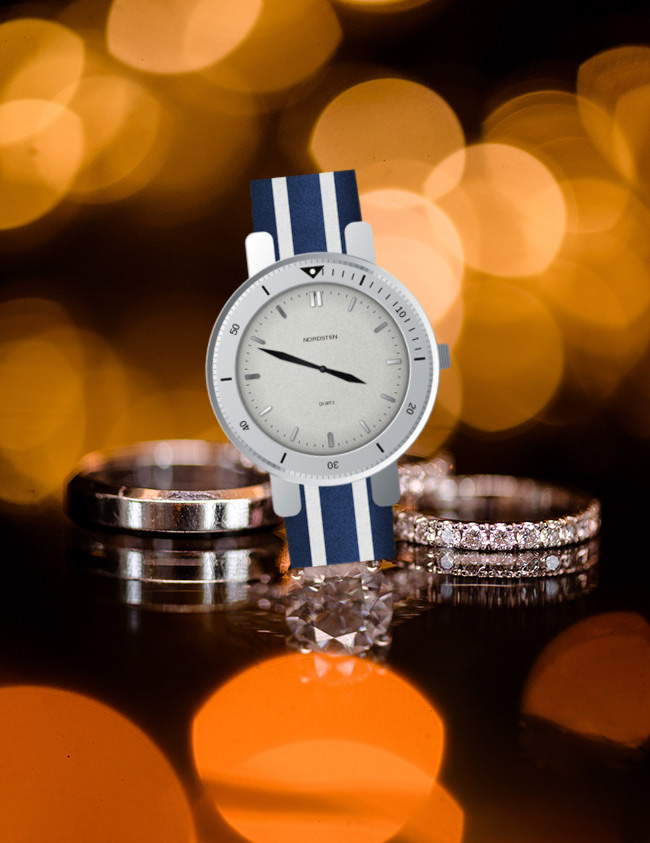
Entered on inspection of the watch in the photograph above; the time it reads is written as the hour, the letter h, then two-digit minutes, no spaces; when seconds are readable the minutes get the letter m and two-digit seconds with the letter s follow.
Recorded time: 3h49
